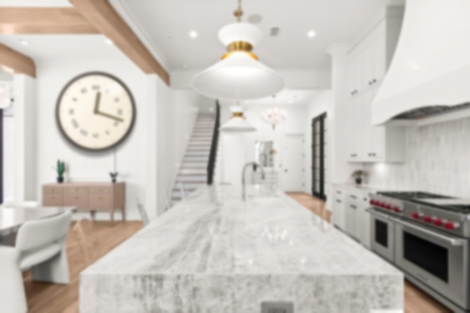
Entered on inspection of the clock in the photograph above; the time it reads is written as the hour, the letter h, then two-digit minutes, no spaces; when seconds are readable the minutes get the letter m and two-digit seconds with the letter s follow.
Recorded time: 12h18
